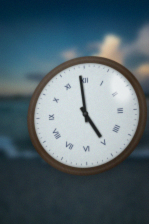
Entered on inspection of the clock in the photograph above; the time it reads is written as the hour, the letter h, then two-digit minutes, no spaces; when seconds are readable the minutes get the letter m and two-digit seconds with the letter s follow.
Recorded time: 4h59
